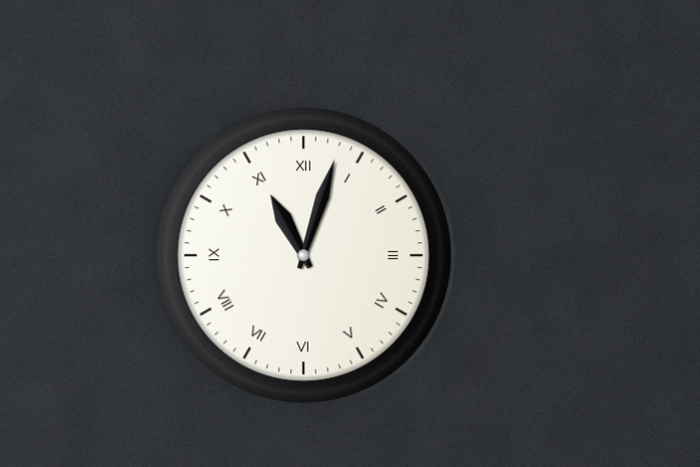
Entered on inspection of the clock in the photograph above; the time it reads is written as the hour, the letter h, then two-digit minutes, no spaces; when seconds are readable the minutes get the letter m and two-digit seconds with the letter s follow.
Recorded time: 11h03
